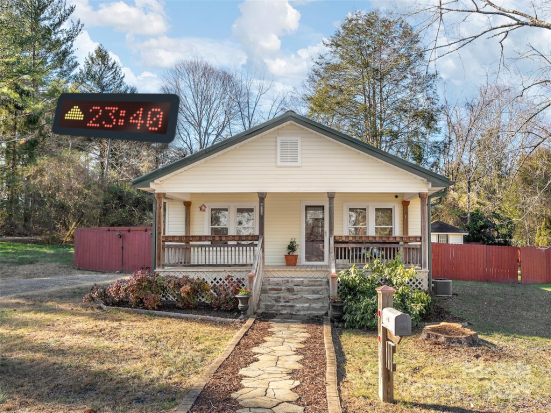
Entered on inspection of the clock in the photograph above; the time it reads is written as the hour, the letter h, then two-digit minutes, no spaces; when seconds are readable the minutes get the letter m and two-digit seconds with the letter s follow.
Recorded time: 23h40
